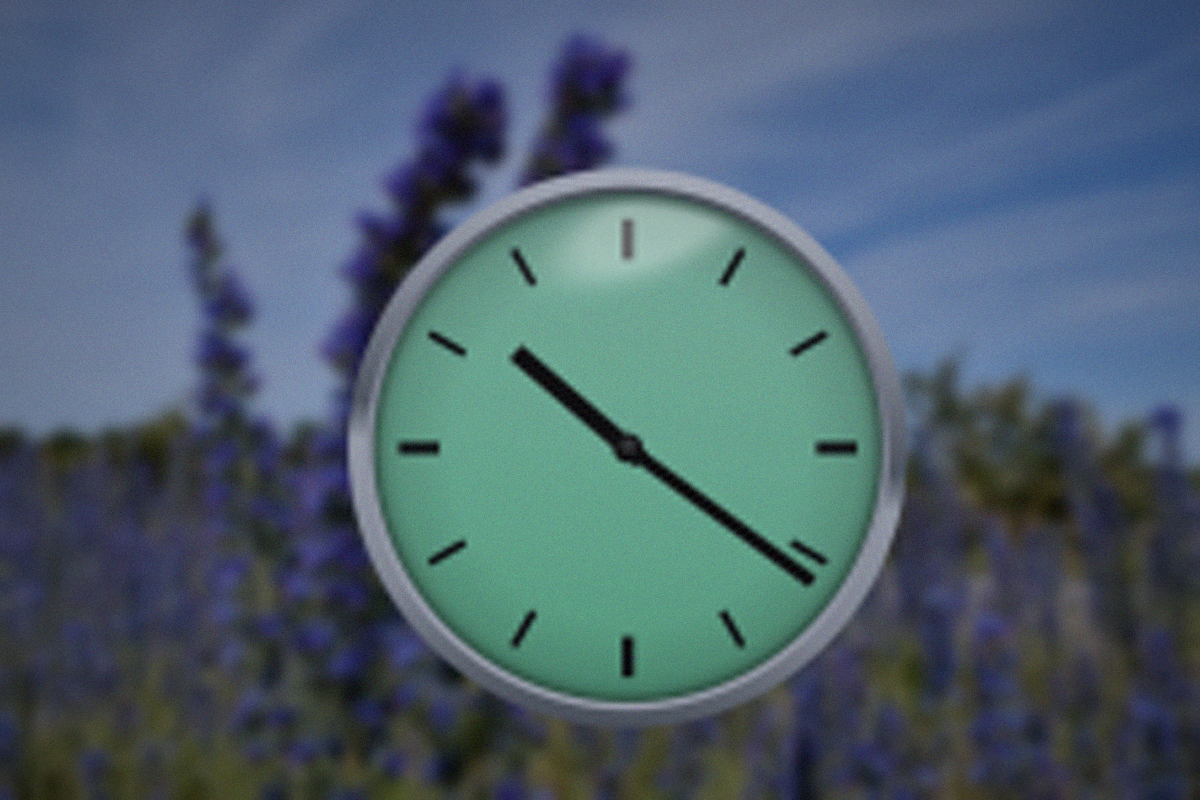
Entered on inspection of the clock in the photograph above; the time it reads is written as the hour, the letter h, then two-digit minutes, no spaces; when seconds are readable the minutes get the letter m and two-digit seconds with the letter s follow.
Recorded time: 10h21
